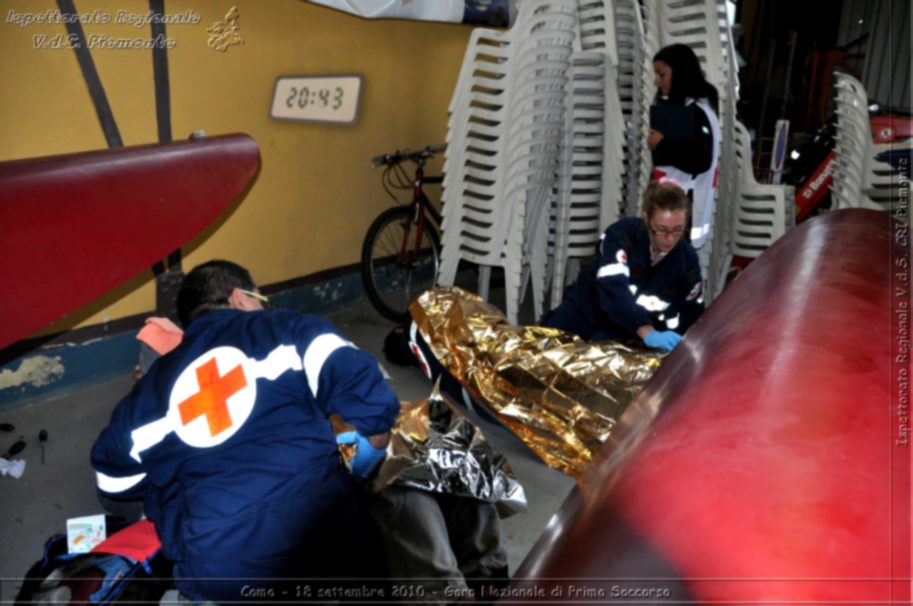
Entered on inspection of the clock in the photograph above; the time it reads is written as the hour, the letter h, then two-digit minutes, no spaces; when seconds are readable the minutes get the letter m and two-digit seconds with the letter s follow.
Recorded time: 20h43
